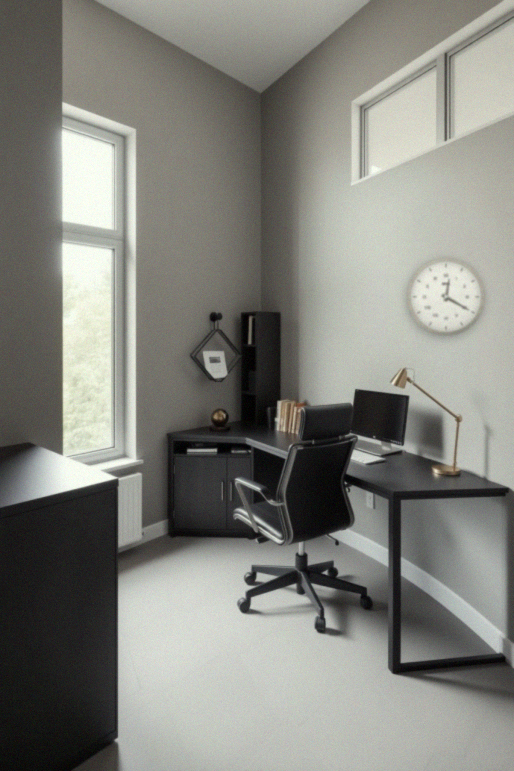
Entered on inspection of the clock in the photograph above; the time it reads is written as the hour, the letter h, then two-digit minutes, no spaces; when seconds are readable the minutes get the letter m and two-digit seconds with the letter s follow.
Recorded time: 12h20
